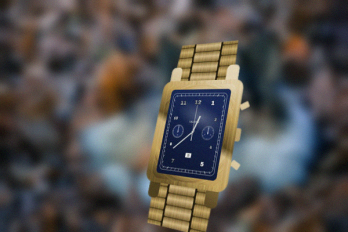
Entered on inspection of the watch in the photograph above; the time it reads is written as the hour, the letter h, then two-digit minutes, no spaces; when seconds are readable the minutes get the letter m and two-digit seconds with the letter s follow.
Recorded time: 12h38
